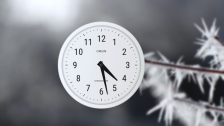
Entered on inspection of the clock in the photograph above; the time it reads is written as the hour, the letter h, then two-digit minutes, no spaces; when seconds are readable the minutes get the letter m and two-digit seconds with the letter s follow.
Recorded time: 4h28
